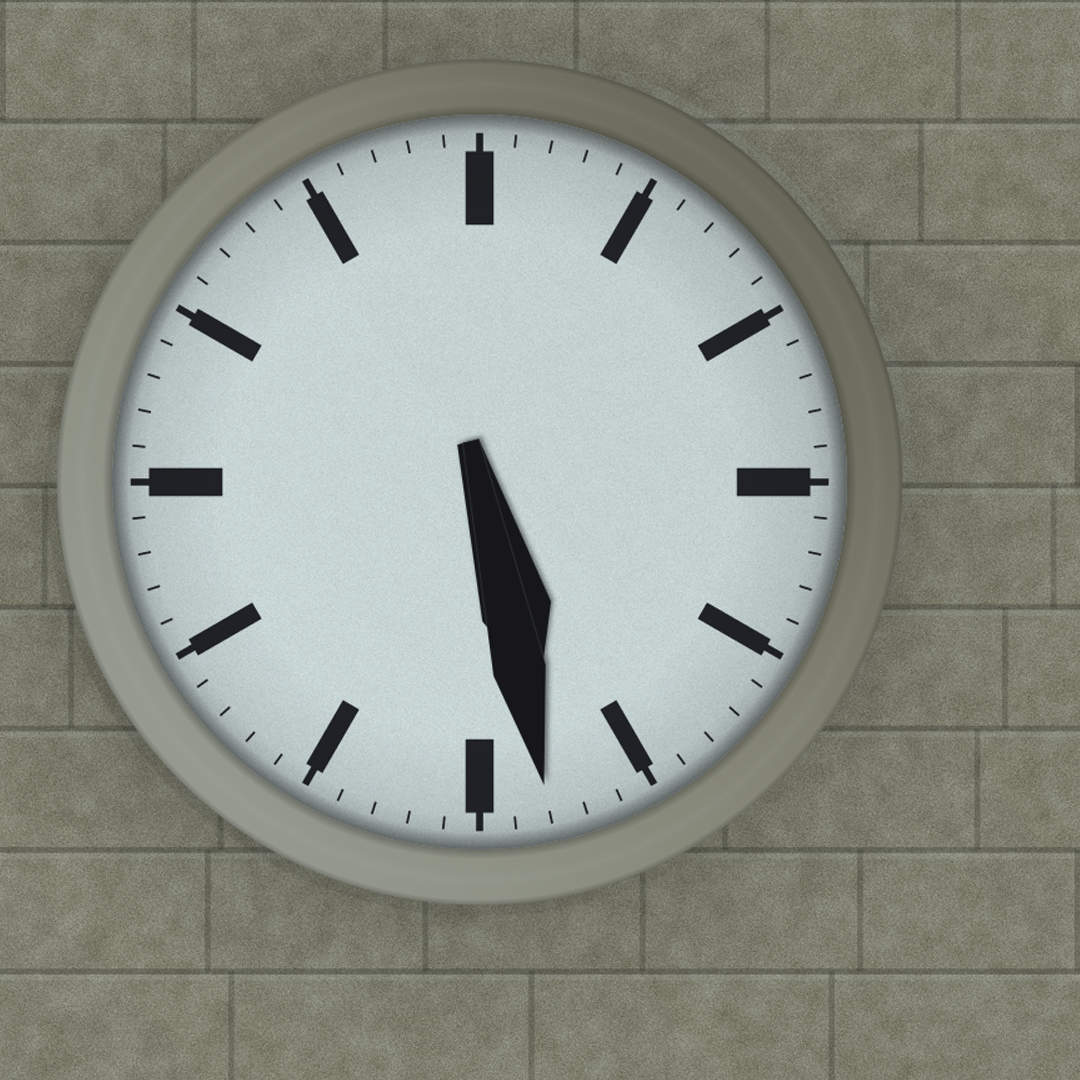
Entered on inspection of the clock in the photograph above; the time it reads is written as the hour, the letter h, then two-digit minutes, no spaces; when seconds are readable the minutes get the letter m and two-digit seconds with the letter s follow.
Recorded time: 5h28
